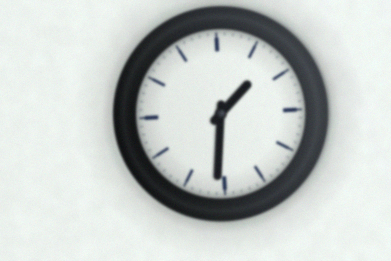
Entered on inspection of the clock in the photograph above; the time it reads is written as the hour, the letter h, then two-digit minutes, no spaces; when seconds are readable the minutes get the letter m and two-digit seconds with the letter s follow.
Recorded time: 1h31
